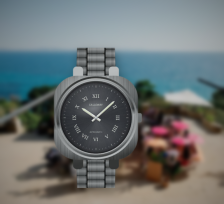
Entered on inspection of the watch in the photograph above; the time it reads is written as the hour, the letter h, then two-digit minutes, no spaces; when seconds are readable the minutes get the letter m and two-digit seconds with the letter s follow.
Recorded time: 10h08
